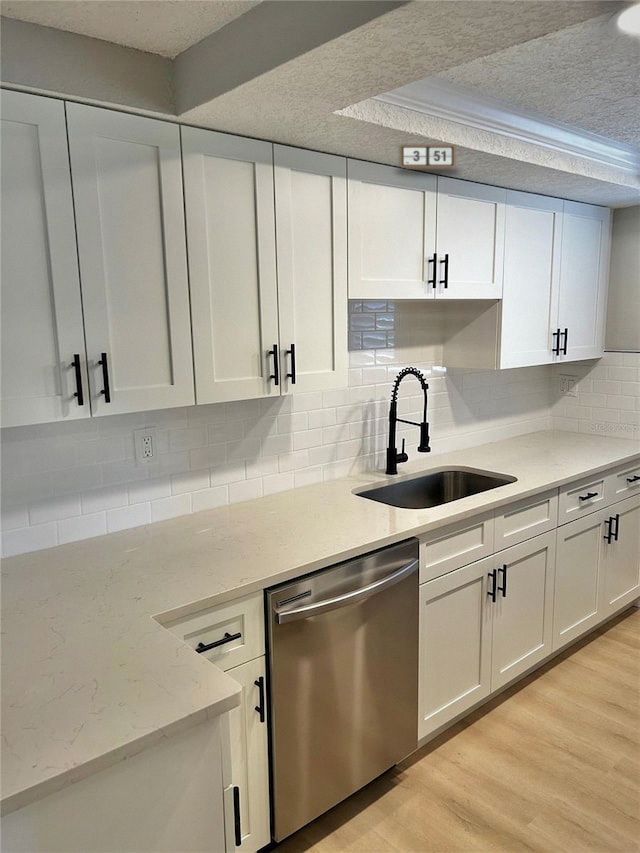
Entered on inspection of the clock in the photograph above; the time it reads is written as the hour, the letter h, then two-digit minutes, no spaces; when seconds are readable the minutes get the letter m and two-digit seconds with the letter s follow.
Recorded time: 3h51
